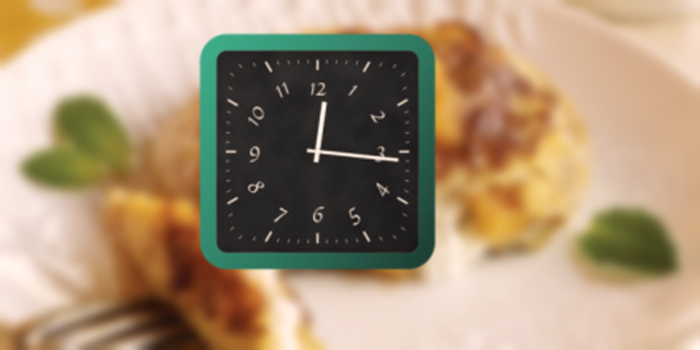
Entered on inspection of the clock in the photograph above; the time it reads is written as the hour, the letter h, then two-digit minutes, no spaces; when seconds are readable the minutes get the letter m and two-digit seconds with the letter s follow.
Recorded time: 12h16
